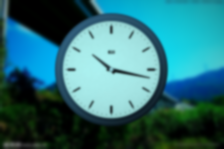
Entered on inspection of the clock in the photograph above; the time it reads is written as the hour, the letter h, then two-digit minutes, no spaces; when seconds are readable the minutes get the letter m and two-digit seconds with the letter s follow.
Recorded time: 10h17
